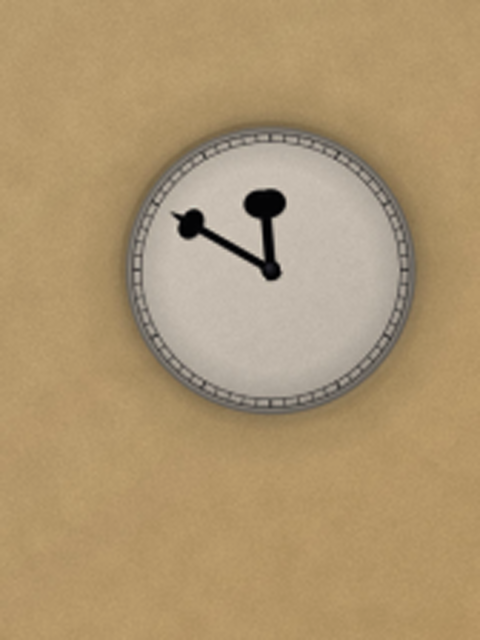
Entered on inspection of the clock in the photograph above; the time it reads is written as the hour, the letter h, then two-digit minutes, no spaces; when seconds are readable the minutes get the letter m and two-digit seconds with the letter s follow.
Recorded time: 11h50
